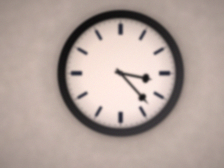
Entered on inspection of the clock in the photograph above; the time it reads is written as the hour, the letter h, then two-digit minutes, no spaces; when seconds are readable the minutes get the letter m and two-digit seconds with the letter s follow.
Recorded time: 3h23
